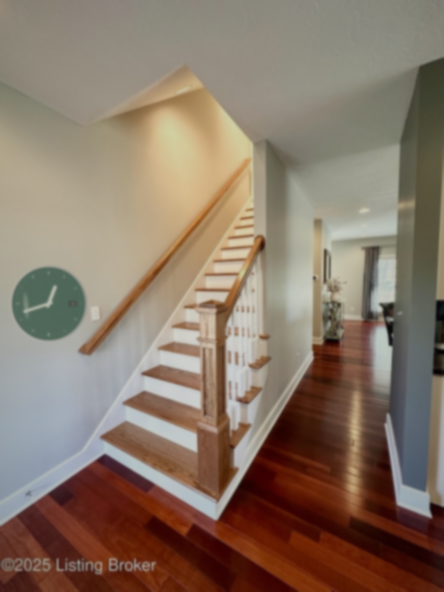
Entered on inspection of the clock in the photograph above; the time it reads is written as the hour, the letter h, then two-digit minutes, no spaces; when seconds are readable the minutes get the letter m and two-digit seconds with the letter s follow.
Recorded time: 12h42
